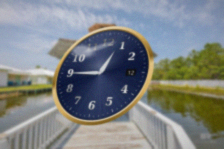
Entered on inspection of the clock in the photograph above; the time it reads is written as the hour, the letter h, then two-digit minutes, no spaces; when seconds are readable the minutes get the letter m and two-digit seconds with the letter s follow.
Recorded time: 12h45
